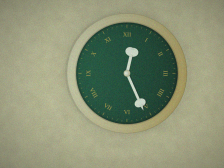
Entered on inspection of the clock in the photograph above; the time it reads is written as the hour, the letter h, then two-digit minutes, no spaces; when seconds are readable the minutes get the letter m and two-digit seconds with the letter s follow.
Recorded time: 12h26
